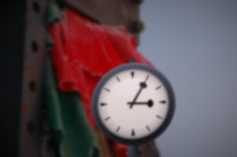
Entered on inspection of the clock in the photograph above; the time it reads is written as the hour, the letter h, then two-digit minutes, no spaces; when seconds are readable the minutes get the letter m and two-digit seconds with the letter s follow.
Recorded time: 3h05
